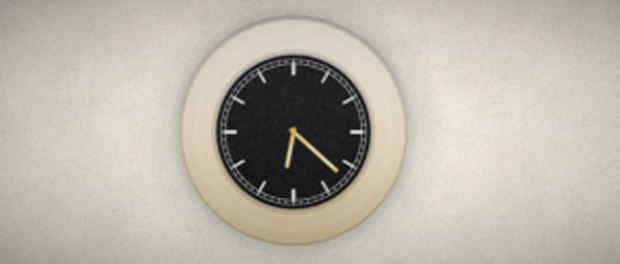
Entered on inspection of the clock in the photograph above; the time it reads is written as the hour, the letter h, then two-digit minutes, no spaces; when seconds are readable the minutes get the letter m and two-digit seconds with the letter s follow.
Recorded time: 6h22
